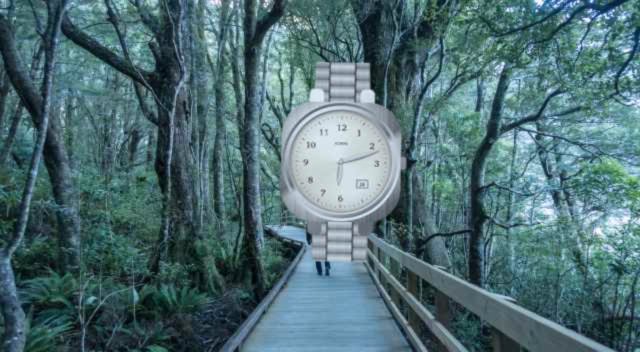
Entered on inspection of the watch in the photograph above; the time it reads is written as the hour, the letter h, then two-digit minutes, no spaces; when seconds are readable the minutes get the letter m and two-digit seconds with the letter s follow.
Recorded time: 6h12
